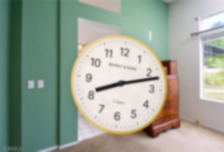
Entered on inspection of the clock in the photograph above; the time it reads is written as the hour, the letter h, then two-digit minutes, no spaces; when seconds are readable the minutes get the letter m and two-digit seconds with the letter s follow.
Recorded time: 8h12
